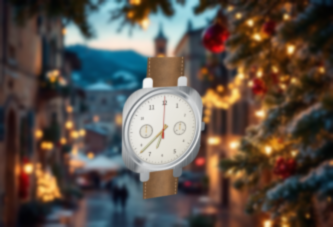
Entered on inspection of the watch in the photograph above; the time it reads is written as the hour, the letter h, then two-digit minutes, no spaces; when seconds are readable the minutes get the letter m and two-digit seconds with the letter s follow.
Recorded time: 6h38
